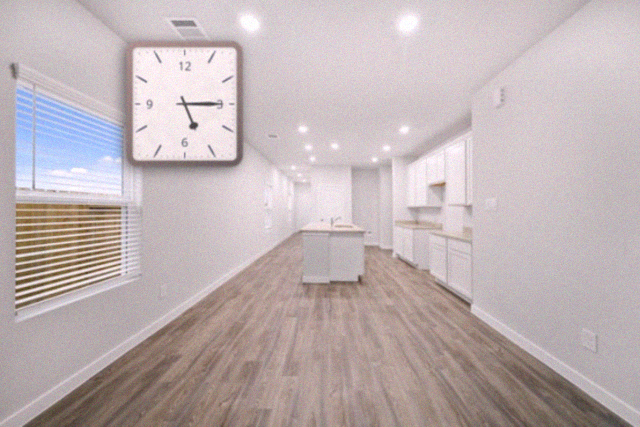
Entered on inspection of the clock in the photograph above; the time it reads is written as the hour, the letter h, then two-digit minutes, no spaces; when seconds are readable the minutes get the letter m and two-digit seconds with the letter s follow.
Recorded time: 5h15
